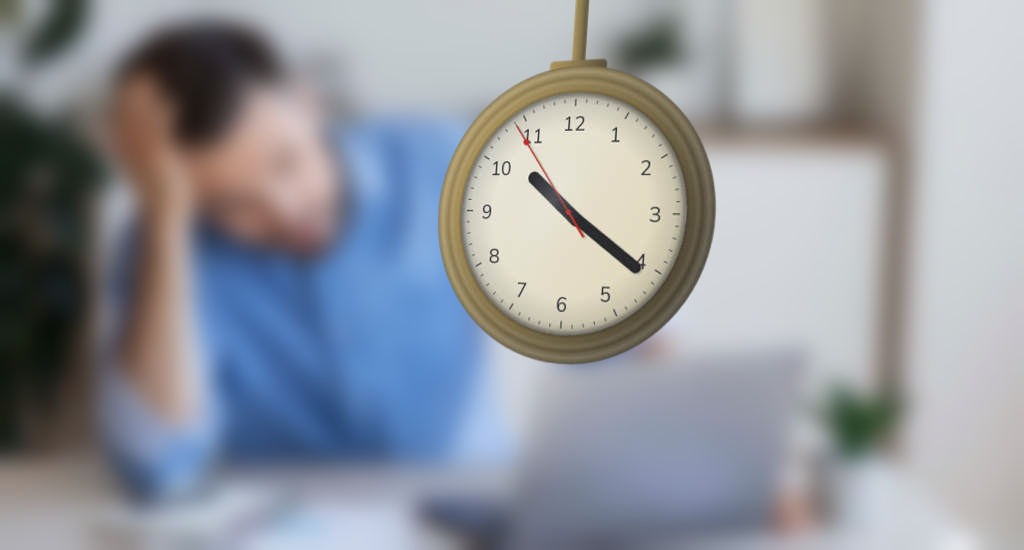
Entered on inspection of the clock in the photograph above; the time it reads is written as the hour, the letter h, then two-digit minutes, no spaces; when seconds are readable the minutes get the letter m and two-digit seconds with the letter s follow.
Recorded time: 10h20m54s
